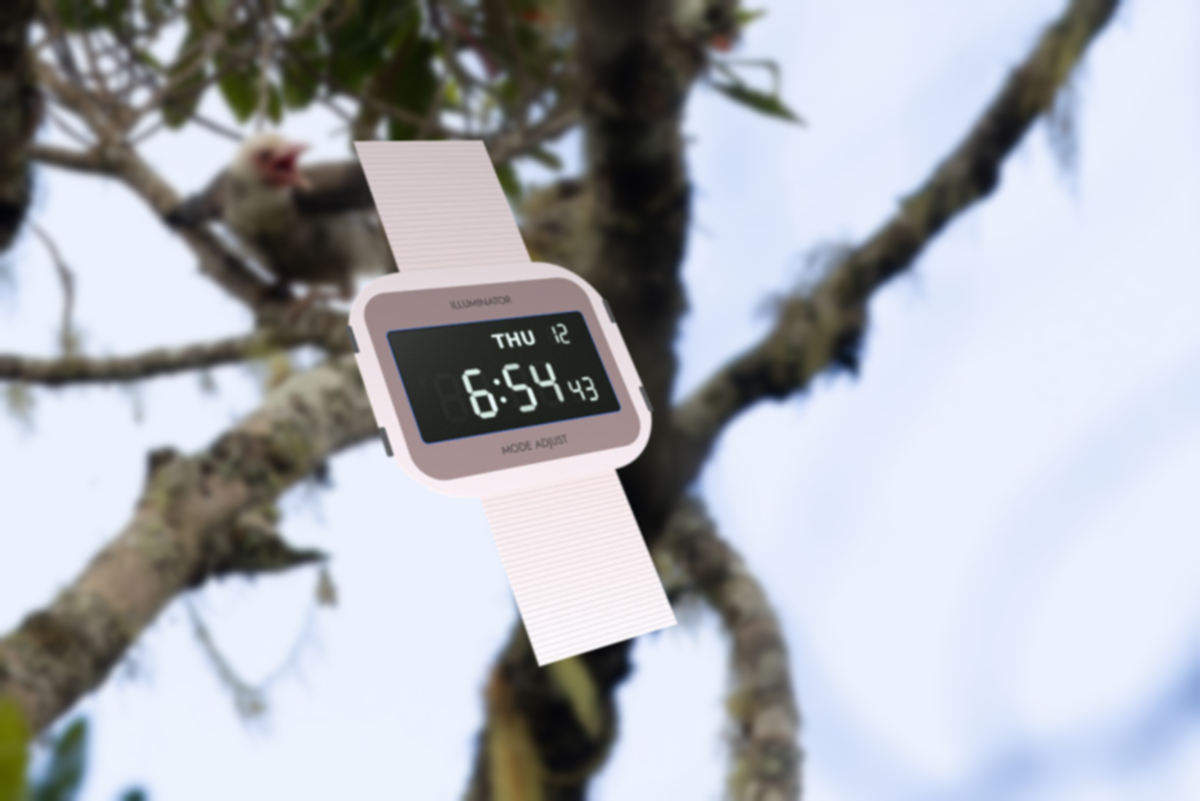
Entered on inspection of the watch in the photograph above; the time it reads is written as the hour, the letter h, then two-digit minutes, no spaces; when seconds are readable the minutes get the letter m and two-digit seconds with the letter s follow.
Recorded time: 6h54m43s
